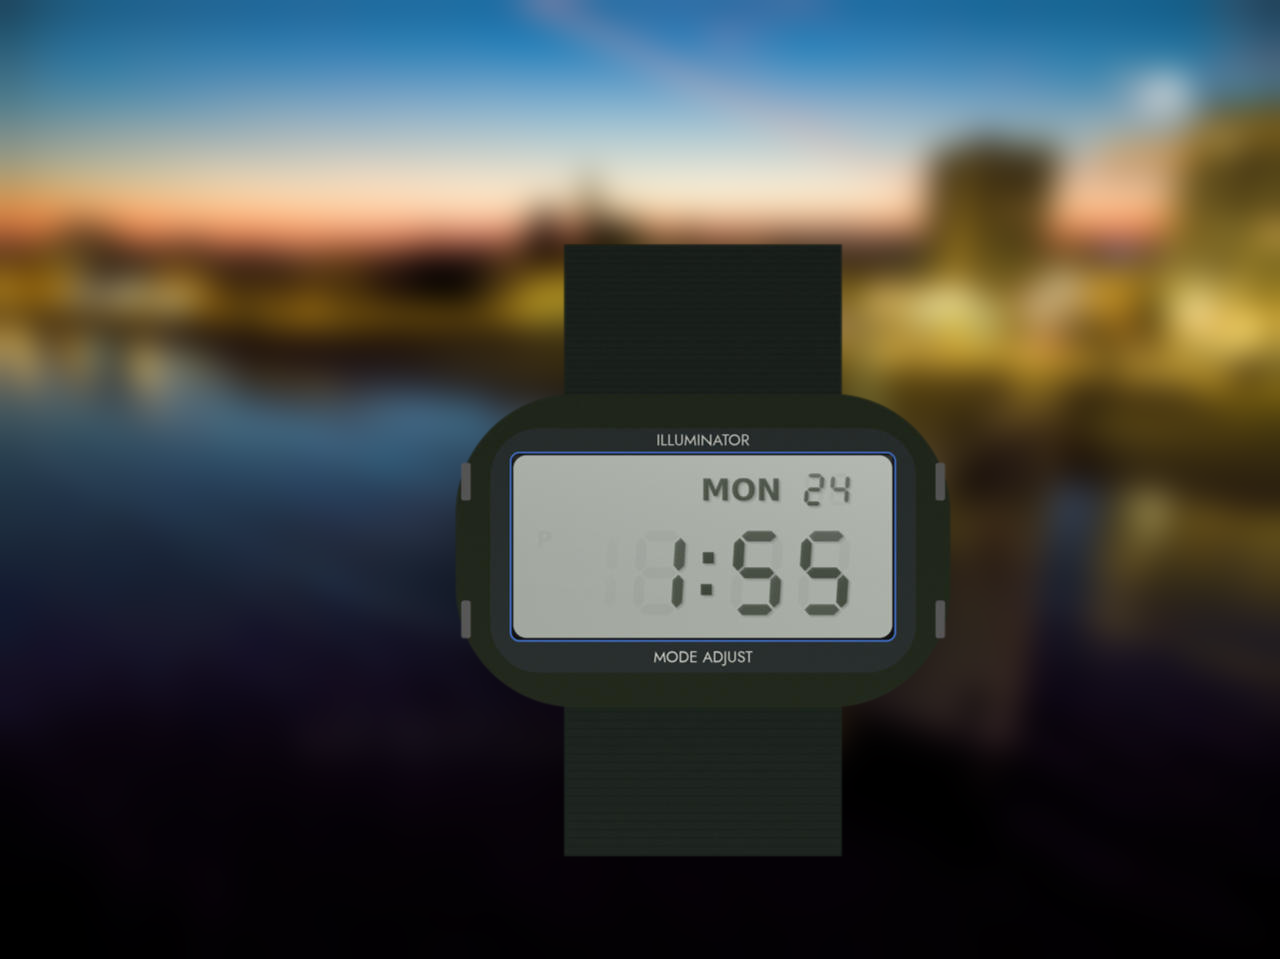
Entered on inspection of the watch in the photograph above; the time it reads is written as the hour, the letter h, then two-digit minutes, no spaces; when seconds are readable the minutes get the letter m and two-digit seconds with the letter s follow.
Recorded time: 1h55
